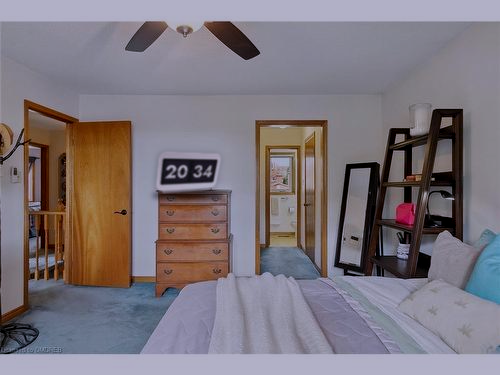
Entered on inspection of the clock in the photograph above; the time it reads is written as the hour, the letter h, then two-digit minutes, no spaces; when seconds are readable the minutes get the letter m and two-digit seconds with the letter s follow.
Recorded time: 20h34
